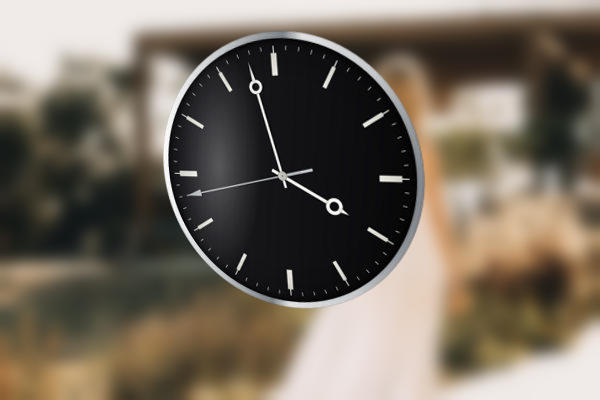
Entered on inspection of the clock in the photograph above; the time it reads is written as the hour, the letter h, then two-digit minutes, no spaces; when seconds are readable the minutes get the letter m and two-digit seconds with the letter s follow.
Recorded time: 3h57m43s
